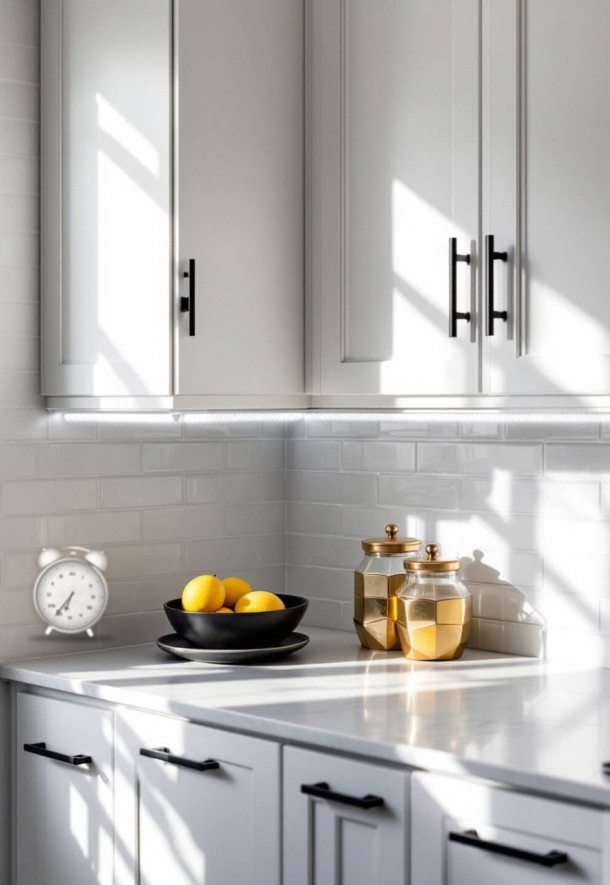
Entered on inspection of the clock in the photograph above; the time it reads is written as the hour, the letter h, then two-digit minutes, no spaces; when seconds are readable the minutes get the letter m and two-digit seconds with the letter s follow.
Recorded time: 6h36
